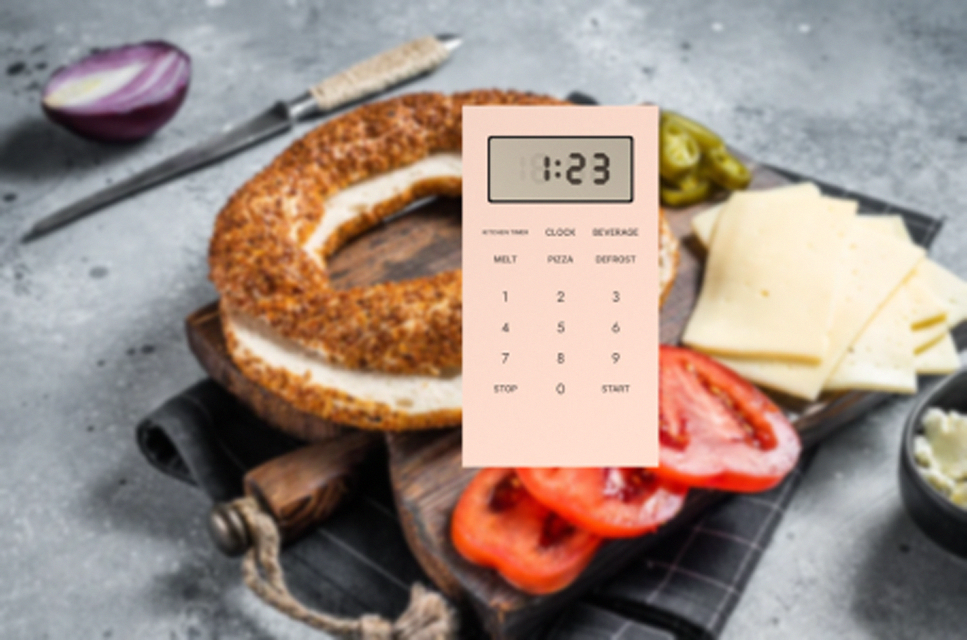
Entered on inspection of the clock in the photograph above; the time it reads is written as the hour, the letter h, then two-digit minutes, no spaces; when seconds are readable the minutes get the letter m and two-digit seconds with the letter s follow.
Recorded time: 1h23
